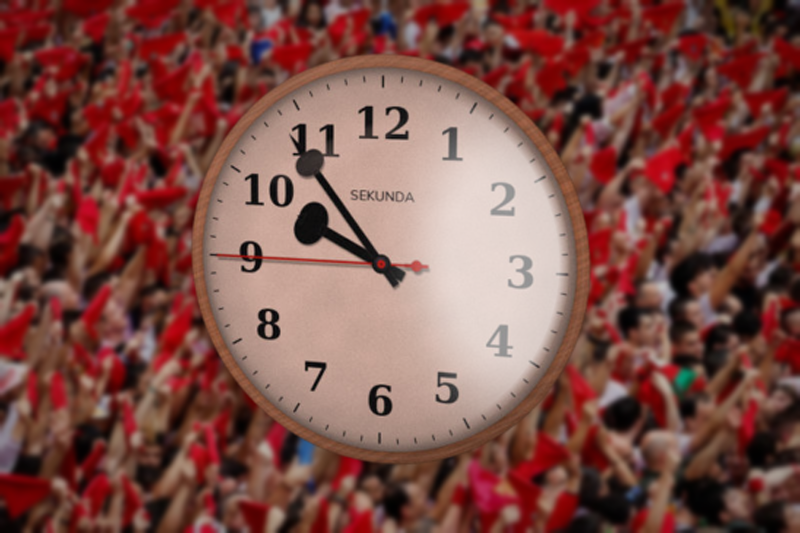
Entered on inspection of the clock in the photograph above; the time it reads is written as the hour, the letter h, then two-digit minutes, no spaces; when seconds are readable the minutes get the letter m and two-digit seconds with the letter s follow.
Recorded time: 9h53m45s
